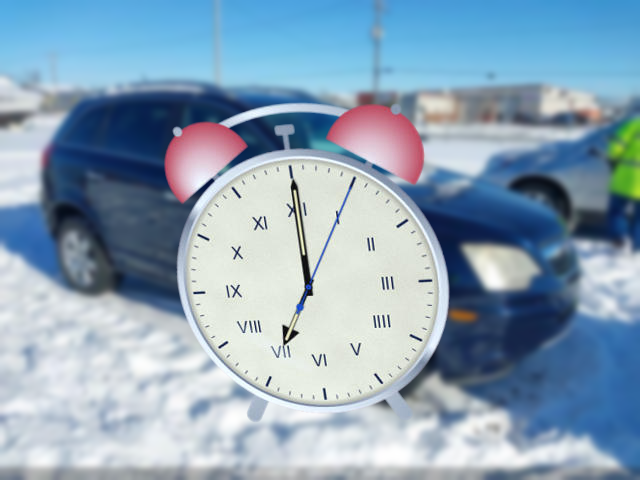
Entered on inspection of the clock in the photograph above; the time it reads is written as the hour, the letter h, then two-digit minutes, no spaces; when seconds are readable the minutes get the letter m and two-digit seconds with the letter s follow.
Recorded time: 7h00m05s
